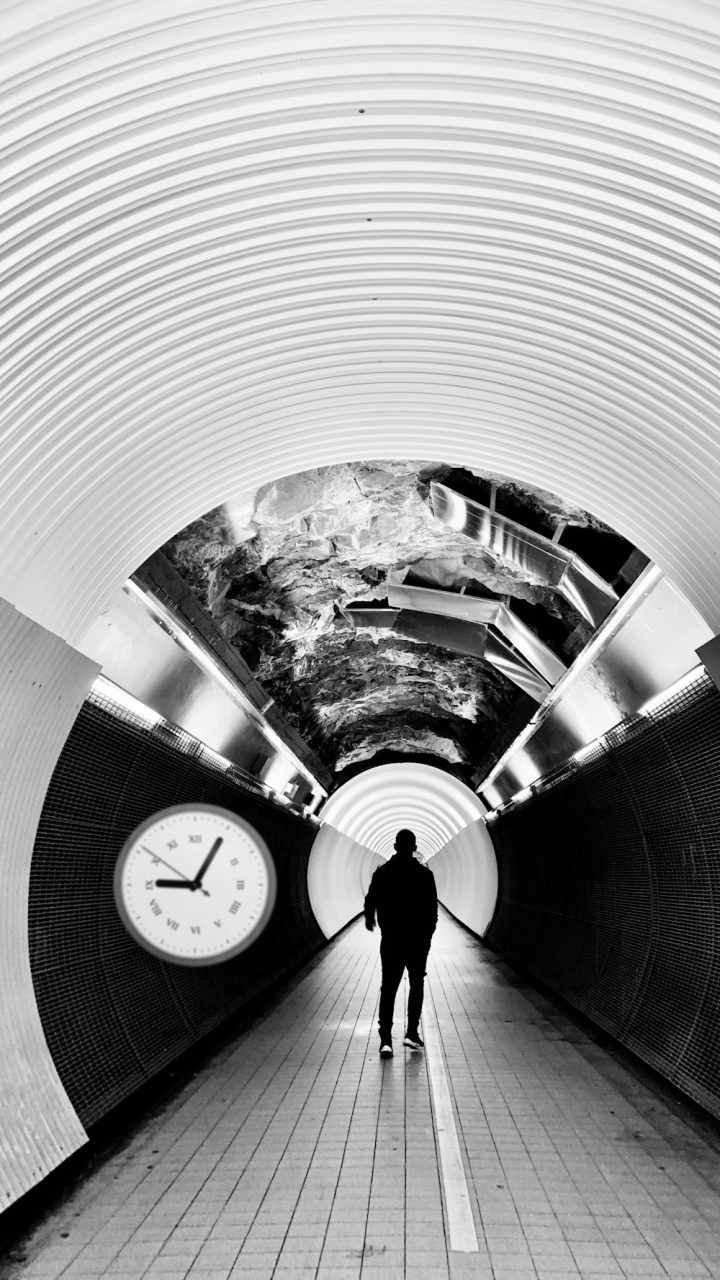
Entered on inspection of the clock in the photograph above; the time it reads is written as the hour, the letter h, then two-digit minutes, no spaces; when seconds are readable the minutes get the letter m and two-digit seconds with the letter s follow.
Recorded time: 9h04m51s
